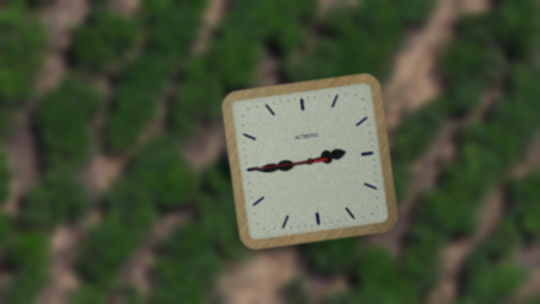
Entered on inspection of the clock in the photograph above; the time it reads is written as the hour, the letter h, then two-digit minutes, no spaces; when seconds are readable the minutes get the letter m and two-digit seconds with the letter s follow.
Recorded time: 2h44m45s
